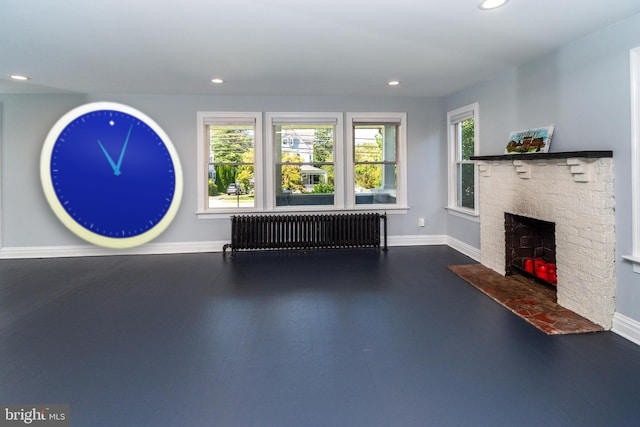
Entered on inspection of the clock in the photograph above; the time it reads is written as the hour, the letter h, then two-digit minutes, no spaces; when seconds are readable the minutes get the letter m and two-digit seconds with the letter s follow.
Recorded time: 11h04
